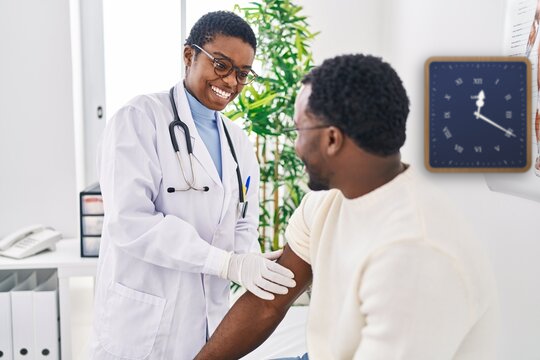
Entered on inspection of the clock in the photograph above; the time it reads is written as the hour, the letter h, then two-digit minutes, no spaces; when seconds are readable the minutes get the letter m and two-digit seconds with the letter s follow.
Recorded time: 12h20
